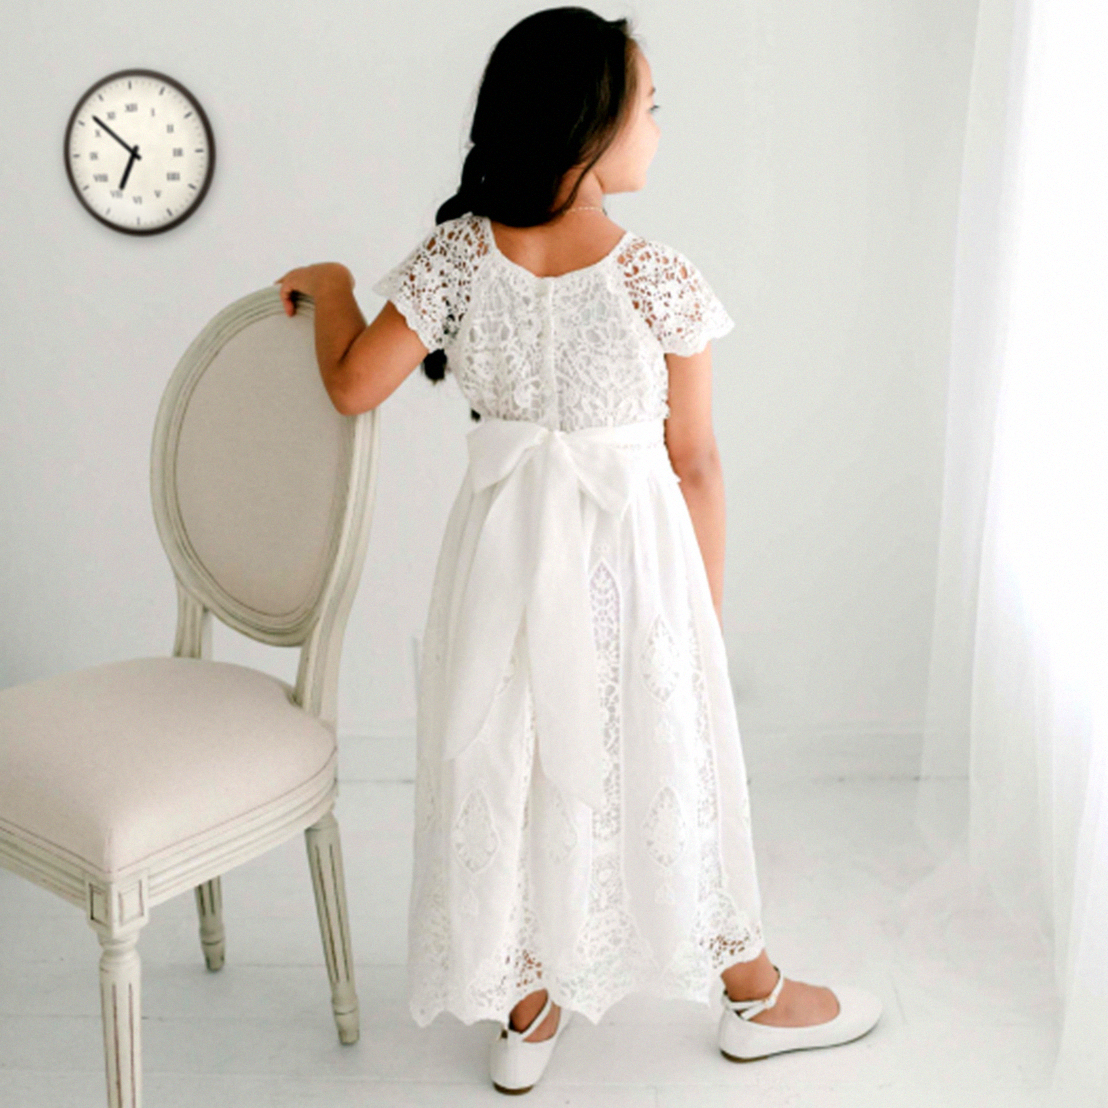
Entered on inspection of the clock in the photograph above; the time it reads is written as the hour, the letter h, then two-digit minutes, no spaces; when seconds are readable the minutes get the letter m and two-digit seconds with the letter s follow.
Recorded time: 6h52
